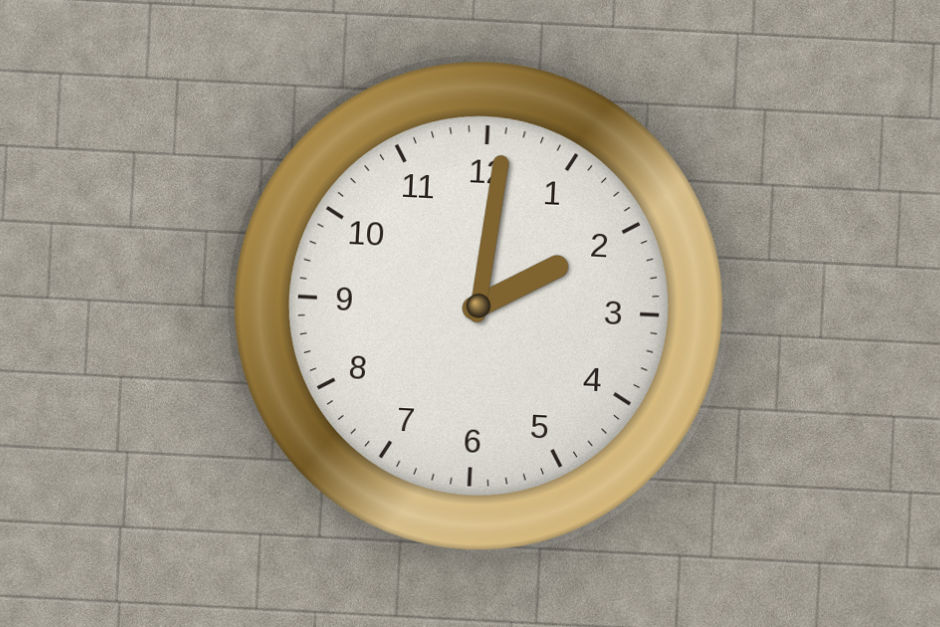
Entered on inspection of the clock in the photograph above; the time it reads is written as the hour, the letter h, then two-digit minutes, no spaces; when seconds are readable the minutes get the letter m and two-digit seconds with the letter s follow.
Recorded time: 2h01
